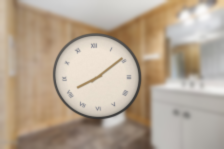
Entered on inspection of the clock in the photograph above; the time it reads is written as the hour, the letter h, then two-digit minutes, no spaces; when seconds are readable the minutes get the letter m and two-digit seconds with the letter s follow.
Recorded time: 8h09
